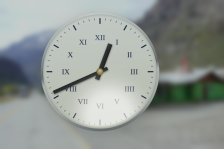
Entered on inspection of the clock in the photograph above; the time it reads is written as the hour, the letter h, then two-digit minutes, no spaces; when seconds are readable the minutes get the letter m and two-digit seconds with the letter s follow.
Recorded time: 12h41
